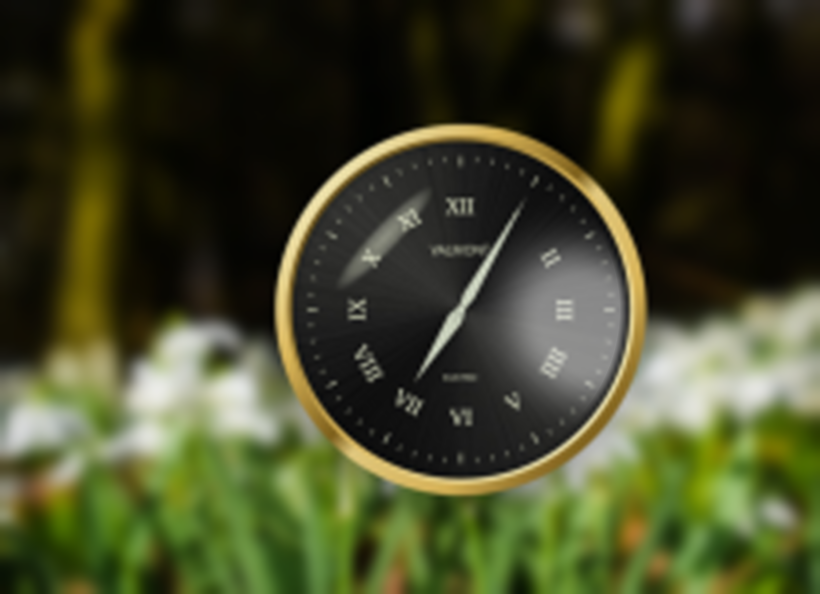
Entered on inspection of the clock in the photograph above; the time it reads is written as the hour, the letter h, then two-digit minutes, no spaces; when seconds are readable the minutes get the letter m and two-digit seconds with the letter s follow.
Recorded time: 7h05
